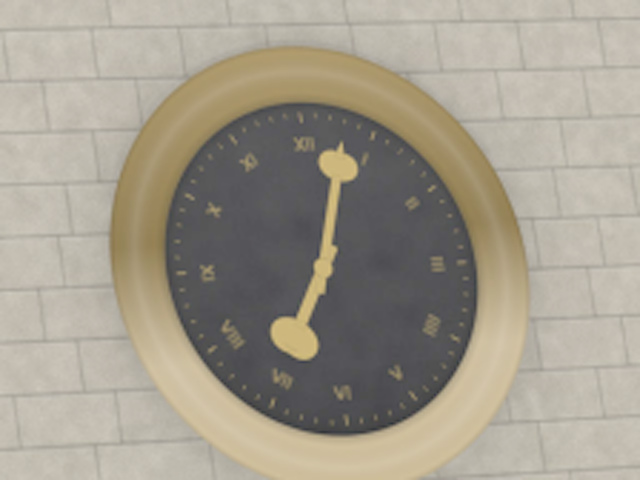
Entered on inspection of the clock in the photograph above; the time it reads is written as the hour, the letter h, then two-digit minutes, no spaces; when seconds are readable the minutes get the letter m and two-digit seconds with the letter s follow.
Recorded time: 7h03
